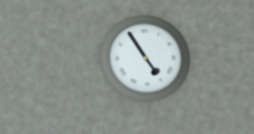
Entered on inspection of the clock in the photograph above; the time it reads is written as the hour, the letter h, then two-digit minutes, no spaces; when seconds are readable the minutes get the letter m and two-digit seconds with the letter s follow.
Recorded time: 4h55
